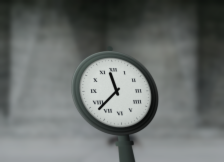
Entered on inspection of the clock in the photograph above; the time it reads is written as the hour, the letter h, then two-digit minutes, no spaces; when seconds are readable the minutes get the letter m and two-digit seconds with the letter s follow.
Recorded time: 11h38
